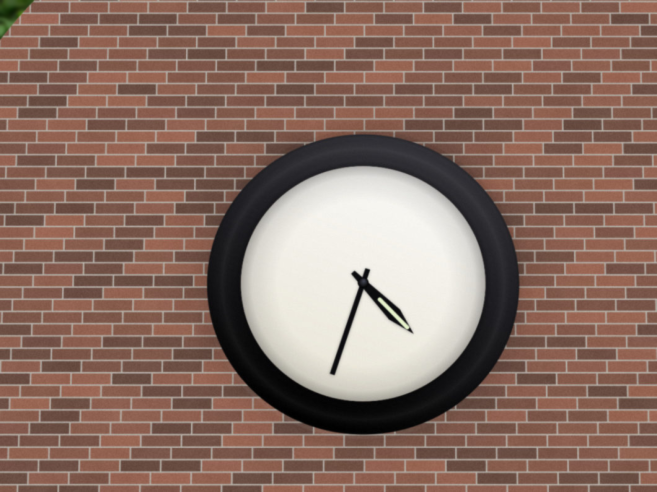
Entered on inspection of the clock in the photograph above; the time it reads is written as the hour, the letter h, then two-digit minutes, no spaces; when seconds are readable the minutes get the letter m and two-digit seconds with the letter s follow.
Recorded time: 4h33
